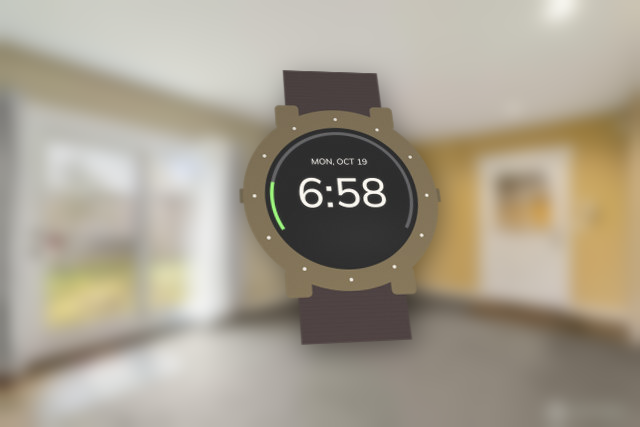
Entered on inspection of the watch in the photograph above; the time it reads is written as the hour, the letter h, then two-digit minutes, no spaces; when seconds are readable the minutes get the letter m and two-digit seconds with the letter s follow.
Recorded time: 6h58
